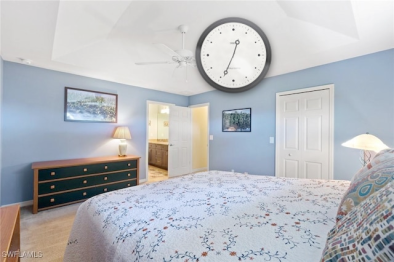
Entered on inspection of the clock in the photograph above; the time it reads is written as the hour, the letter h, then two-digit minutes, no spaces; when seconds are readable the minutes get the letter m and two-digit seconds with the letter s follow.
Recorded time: 12h34
